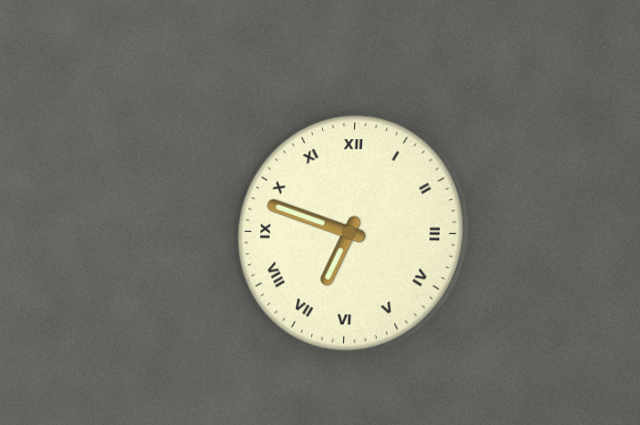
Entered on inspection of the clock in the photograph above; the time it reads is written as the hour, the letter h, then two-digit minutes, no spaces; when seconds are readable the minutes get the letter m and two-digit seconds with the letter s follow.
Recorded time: 6h48
